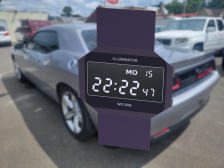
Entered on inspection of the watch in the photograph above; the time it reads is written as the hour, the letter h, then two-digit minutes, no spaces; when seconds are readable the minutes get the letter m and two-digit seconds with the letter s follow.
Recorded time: 22h22m47s
